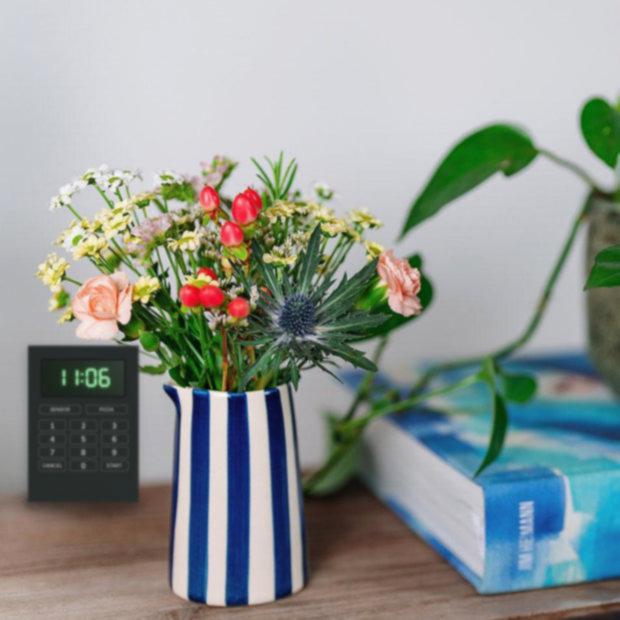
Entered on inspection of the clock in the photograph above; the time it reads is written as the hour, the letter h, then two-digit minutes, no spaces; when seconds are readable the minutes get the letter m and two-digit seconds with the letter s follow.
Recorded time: 11h06
